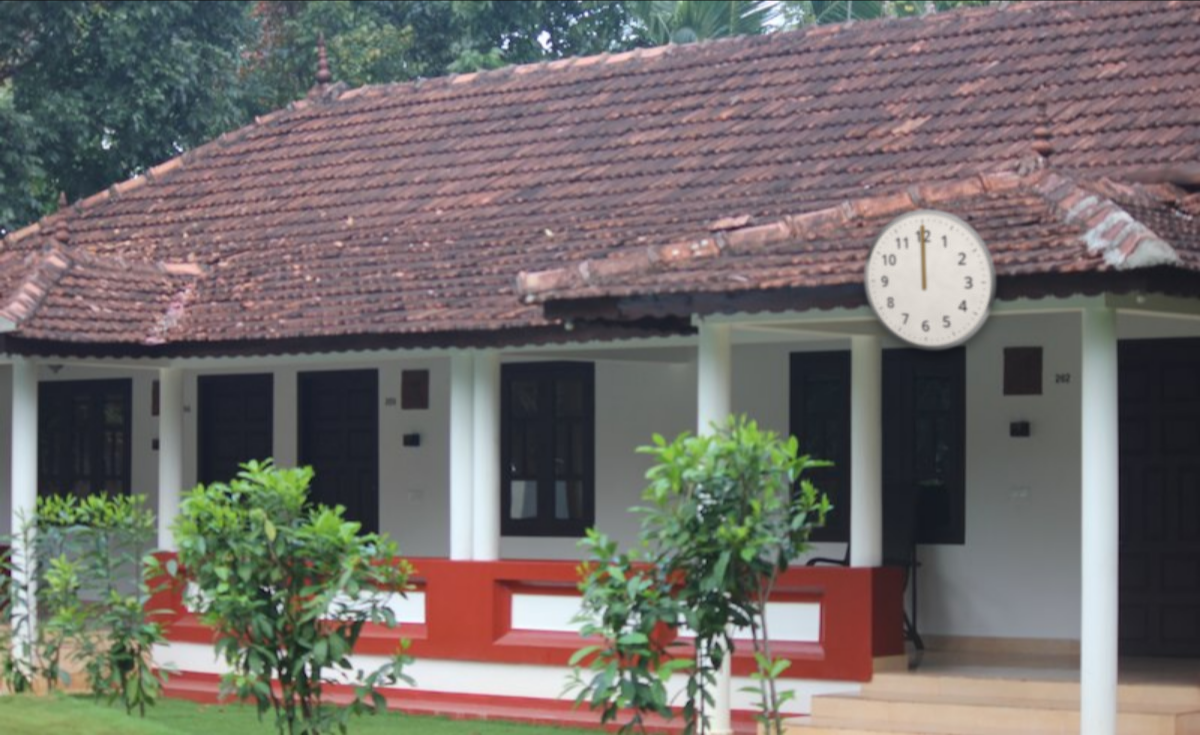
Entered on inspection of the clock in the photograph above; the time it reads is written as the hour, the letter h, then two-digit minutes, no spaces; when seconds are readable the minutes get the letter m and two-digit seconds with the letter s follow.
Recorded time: 12h00
